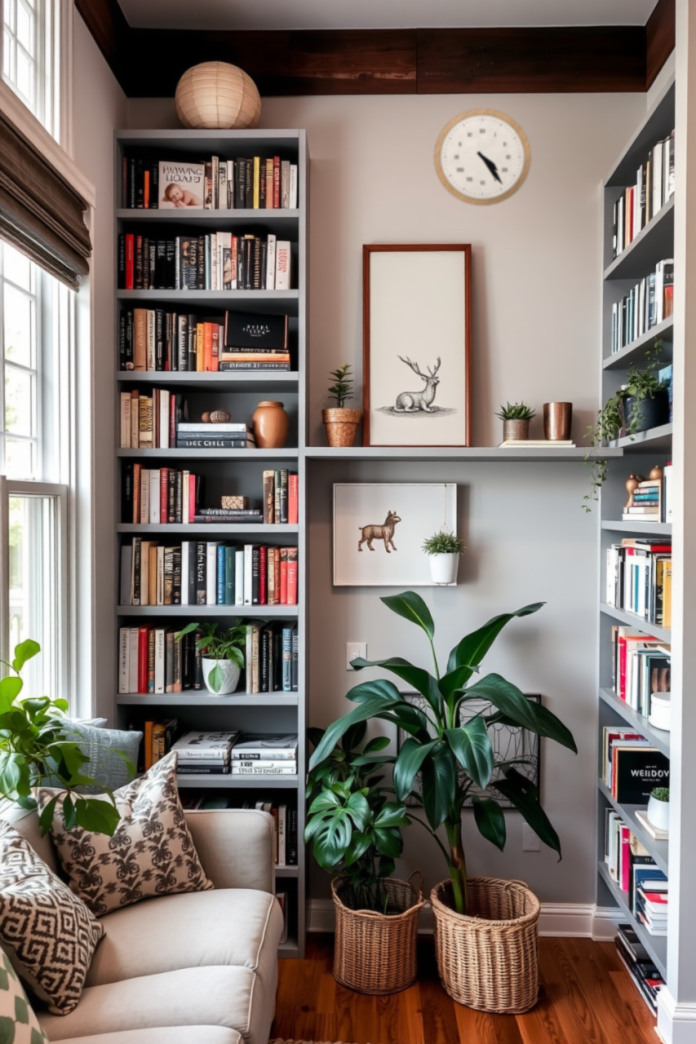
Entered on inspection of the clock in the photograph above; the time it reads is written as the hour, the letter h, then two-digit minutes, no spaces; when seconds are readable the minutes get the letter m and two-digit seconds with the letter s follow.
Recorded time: 4h24
